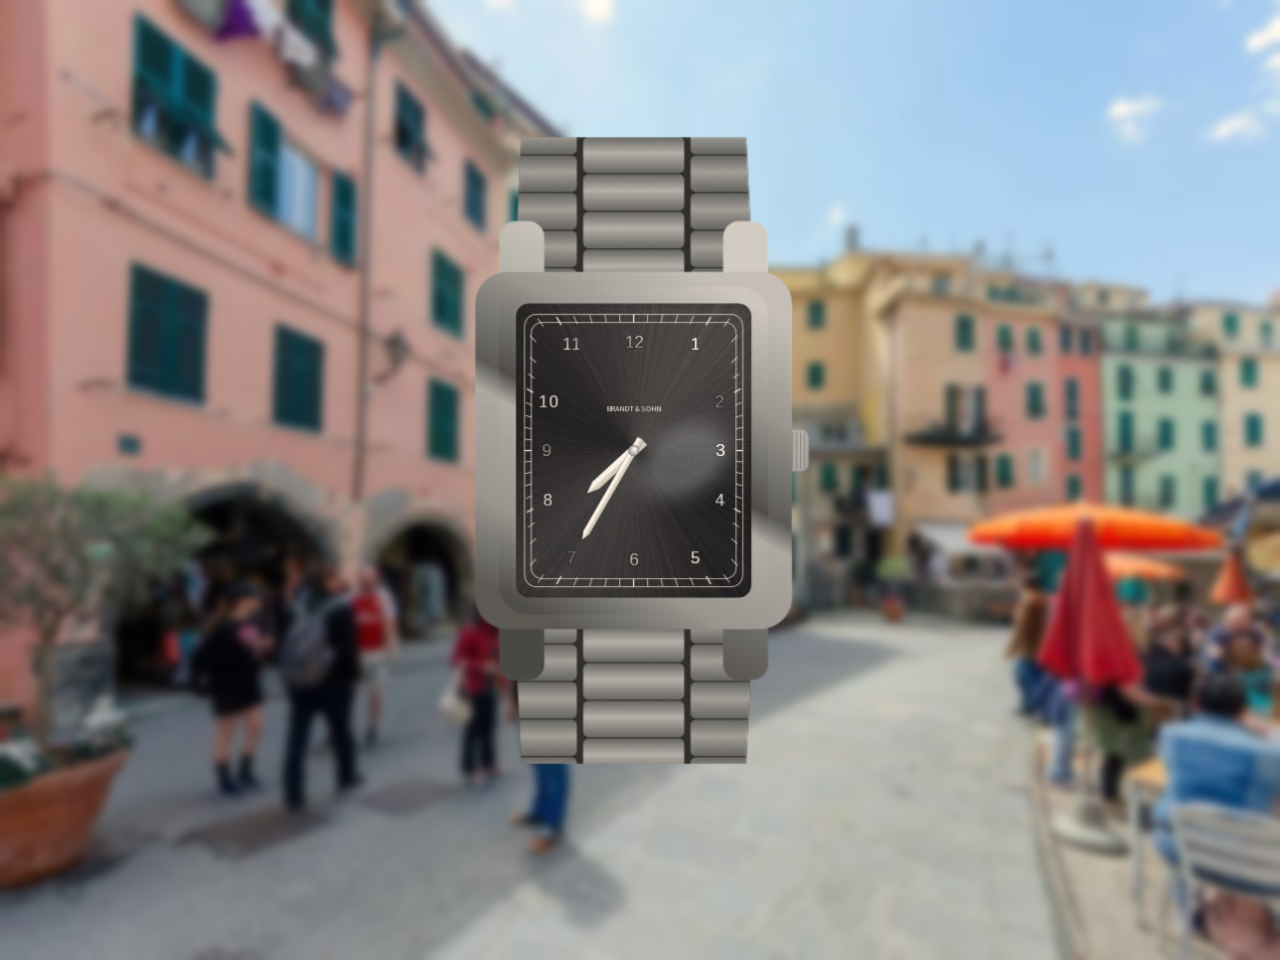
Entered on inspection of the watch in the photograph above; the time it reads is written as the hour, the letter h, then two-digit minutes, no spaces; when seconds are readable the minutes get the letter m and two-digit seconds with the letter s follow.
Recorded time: 7h35
